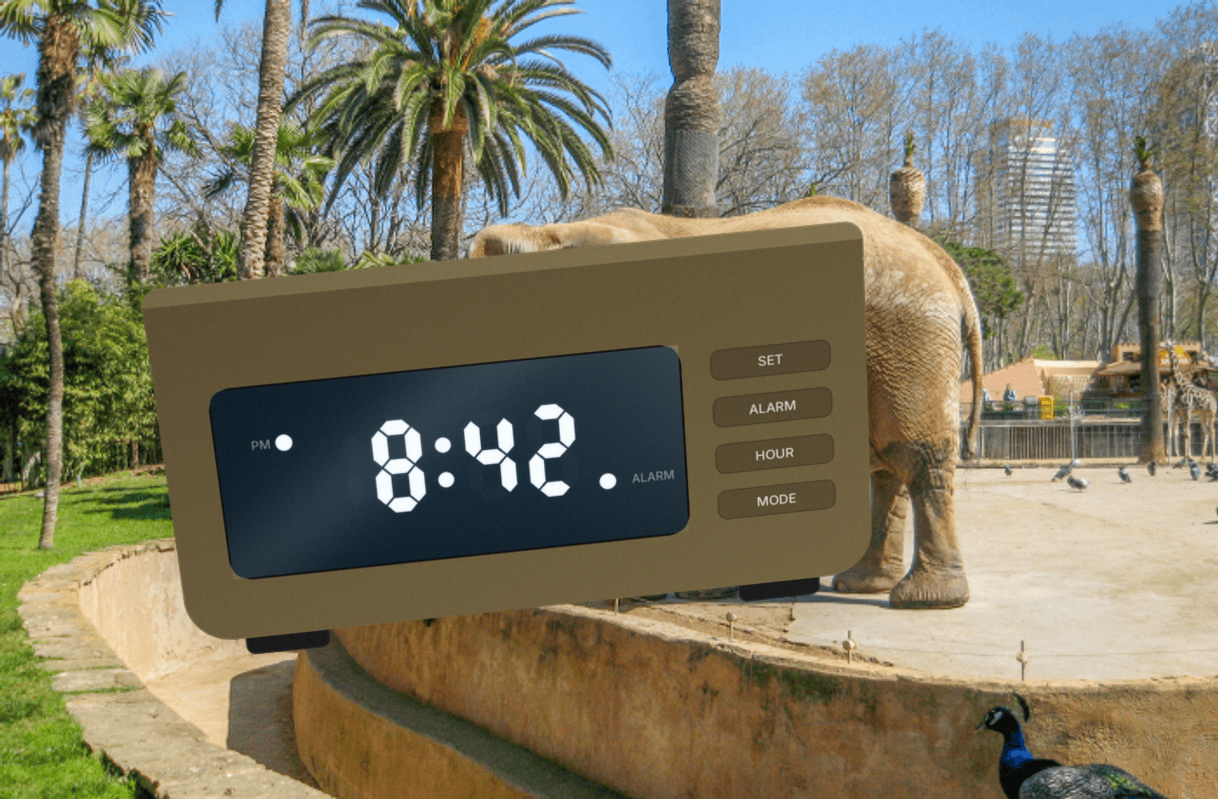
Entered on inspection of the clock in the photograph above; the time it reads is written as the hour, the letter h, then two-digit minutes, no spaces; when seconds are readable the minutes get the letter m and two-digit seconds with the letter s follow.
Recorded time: 8h42
